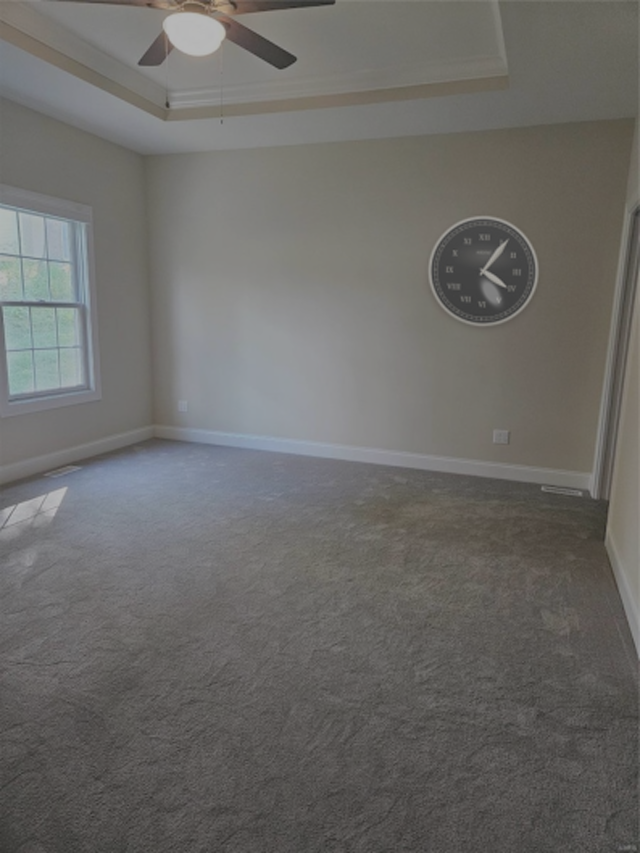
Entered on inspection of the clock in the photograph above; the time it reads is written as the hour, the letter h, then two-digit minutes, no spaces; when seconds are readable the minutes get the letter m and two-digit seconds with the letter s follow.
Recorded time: 4h06
